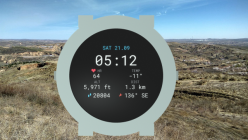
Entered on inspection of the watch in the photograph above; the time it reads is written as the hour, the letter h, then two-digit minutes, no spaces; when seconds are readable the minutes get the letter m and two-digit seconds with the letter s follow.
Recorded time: 5h12
